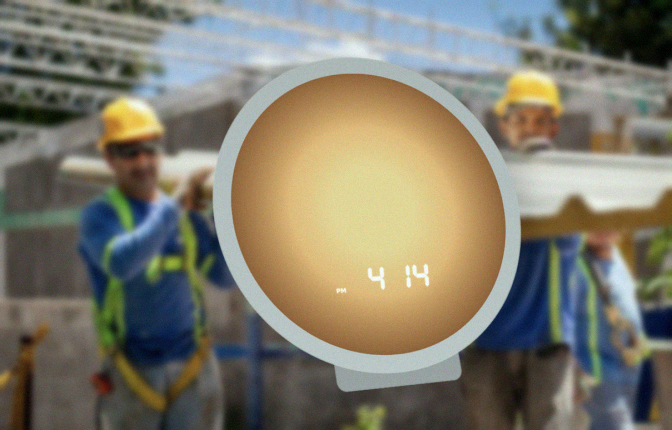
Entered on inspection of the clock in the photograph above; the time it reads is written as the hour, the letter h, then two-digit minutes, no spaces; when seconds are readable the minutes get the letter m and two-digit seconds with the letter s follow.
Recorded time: 4h14
